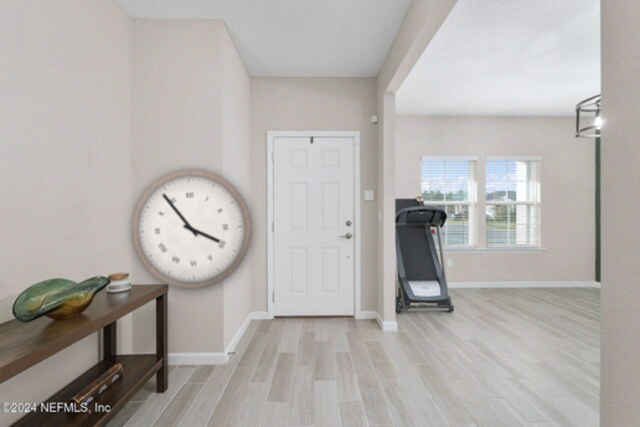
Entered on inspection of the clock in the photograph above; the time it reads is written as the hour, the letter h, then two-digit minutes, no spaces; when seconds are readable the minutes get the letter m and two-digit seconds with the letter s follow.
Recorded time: 3h54
